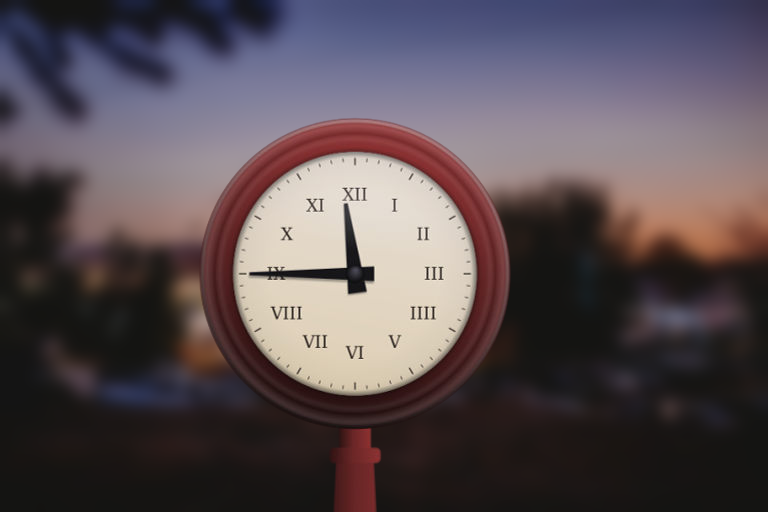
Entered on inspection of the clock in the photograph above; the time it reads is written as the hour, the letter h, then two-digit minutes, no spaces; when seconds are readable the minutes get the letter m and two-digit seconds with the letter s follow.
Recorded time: 11h45
